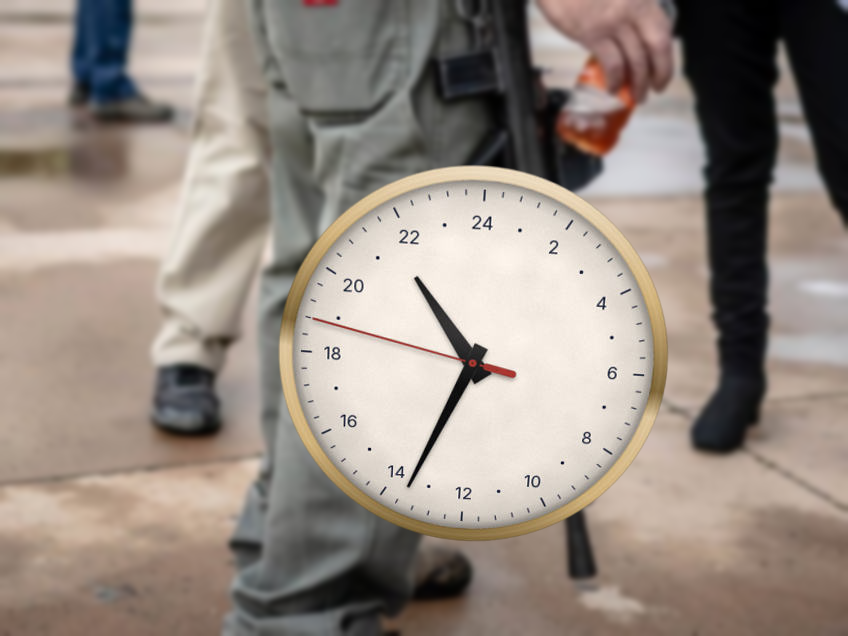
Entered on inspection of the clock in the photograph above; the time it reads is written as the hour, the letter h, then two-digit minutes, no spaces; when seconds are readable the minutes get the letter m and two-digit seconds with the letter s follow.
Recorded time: 21h33m47s
